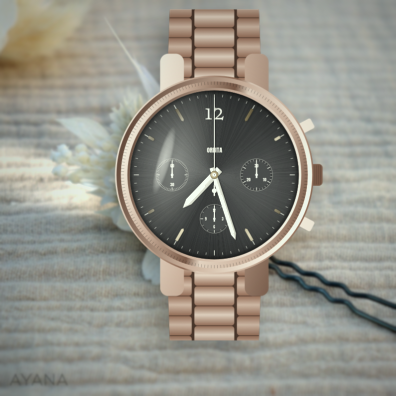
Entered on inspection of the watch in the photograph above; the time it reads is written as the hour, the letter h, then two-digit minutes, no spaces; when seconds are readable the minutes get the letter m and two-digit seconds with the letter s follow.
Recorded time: 7h27
